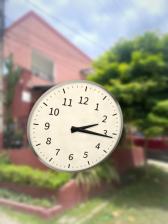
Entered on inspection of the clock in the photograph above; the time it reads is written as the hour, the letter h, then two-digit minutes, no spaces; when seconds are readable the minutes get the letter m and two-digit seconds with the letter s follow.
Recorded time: 2h16
